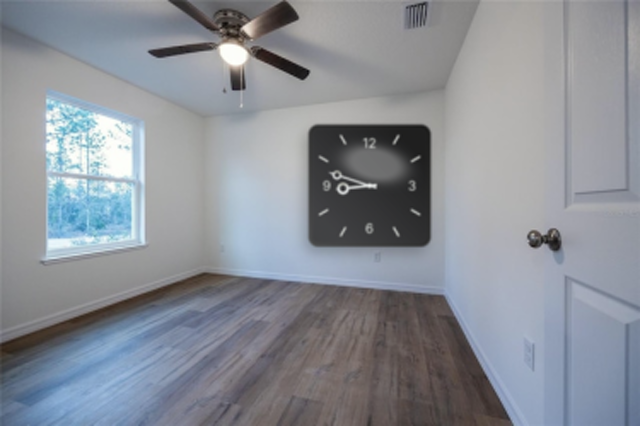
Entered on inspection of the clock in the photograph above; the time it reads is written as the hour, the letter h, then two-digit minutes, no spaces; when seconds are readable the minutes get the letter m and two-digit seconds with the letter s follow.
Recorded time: 8h48
